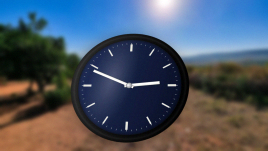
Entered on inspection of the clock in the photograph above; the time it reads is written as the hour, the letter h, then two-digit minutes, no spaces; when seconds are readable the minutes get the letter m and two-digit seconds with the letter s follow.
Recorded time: 2h49
